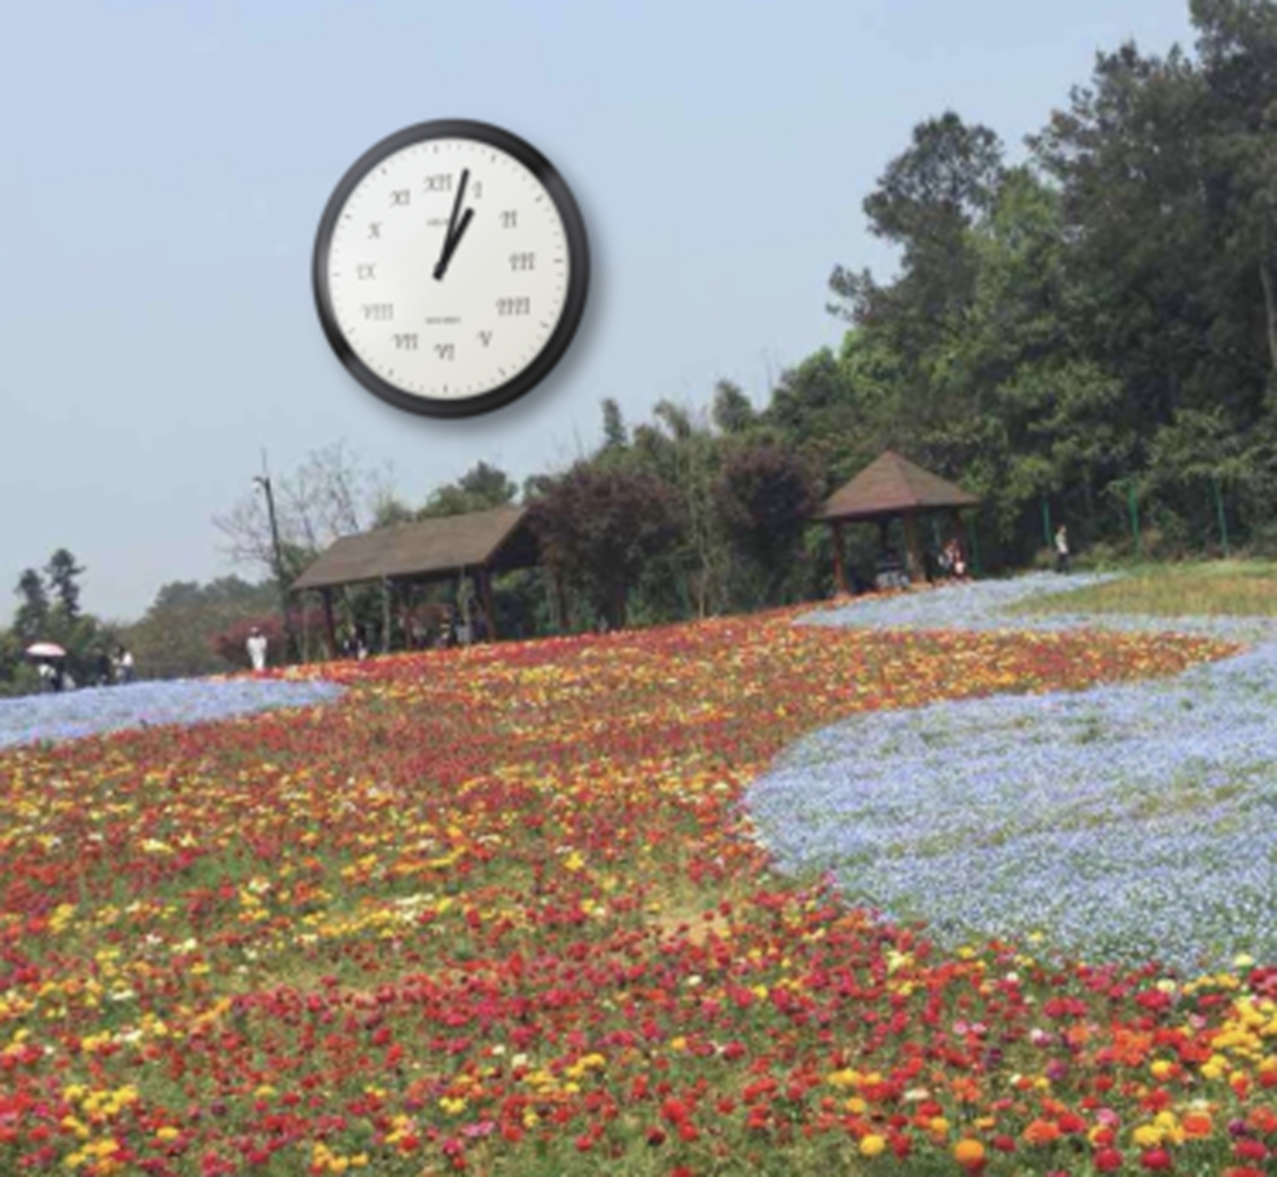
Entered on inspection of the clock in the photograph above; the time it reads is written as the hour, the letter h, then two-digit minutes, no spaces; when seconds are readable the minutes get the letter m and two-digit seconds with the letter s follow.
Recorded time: 1h03
